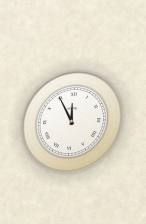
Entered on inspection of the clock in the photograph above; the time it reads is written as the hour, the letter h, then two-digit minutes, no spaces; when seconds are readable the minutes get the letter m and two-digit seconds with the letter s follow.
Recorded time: 11h55
